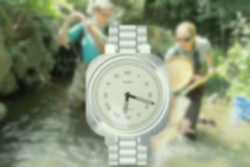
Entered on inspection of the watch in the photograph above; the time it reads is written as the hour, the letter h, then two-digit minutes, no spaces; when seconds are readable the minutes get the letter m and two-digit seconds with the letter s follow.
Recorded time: 6h18
